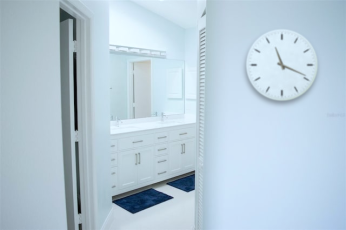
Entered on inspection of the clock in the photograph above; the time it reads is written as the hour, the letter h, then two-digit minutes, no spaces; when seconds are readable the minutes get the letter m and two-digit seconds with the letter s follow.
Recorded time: 11h19
